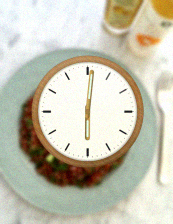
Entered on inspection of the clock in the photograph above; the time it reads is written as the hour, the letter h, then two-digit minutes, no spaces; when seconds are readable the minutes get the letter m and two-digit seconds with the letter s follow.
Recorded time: 6h01
